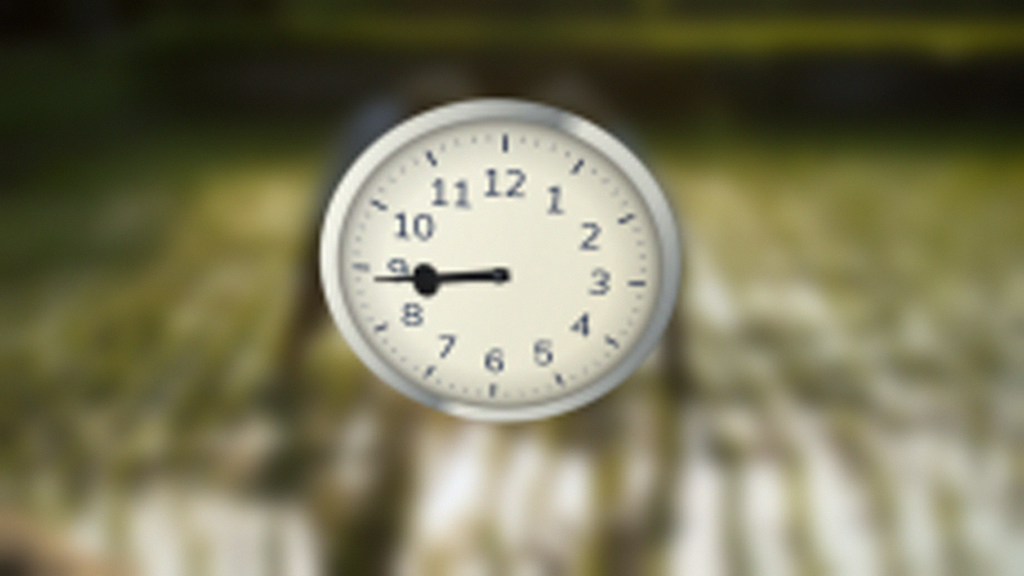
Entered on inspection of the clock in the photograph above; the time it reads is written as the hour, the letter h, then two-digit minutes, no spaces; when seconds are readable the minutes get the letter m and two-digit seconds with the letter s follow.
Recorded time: 8h44
